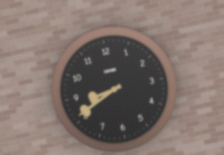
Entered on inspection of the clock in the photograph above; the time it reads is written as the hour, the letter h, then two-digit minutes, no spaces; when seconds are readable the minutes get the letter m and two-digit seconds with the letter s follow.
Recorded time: 8h41
